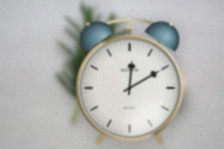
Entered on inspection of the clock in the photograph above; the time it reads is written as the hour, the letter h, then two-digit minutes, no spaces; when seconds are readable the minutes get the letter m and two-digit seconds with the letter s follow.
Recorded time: 12h10
